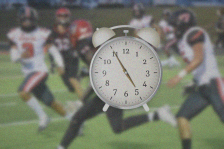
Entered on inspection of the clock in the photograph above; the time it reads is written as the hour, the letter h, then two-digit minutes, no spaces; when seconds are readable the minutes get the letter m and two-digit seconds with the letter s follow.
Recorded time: 4h55
